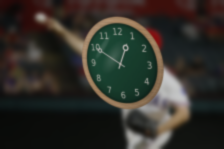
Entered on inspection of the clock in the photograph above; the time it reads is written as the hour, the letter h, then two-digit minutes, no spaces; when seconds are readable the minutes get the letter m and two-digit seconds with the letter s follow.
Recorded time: 12h50
